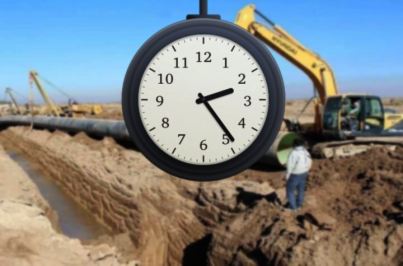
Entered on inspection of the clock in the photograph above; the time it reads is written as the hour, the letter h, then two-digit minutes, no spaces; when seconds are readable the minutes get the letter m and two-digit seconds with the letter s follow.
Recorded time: 2h24
